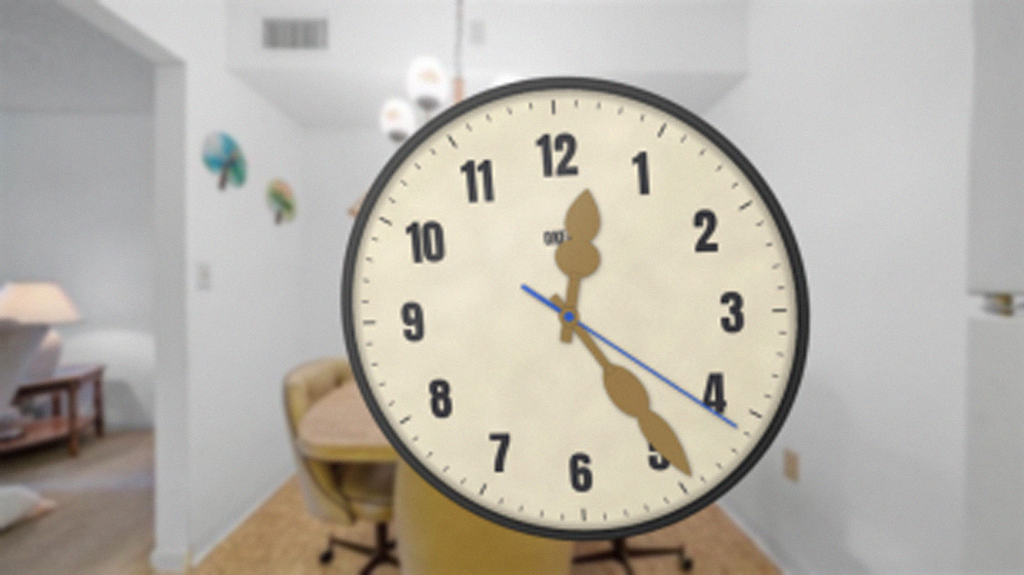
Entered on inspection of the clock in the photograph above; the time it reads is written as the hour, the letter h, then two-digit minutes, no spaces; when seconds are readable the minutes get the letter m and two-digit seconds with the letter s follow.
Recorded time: 12h24m21s
